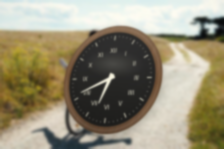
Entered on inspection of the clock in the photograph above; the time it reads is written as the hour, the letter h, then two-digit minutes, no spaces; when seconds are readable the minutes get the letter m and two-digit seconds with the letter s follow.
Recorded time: 6h41
